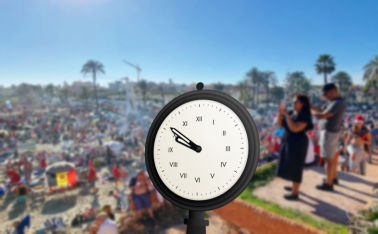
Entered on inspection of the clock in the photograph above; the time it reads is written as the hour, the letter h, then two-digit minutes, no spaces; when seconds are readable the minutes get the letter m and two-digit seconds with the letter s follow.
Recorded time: 9h51
